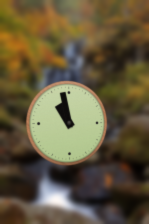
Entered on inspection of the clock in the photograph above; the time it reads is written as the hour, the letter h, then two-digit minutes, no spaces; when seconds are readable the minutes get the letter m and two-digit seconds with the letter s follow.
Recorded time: 10h58
